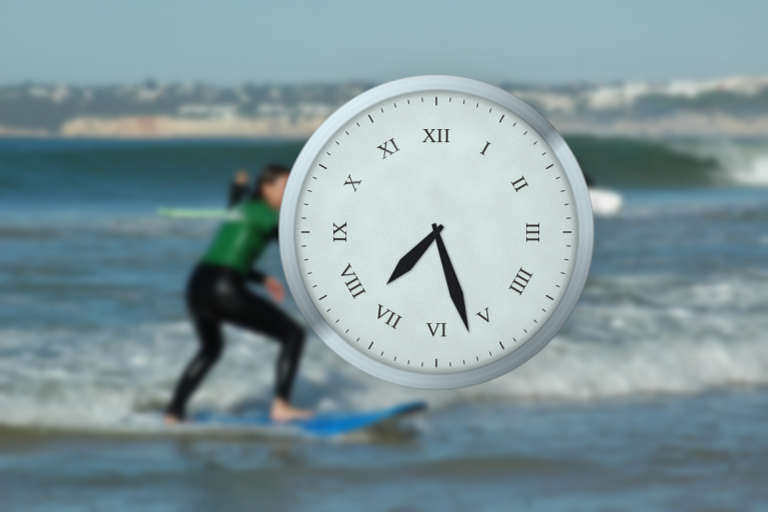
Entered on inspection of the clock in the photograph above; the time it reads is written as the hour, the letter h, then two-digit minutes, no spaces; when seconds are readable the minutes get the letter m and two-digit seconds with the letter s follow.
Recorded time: 7h27
